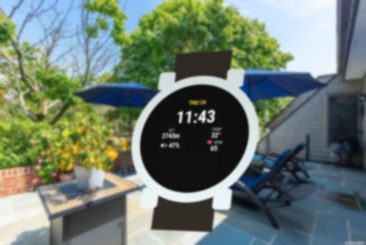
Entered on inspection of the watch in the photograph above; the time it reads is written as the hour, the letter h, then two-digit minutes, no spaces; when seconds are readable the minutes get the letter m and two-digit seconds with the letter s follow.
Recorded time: 11h43
